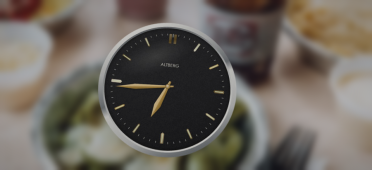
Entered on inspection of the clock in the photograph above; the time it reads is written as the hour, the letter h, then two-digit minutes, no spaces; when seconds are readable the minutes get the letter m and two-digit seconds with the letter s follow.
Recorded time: 6h44
